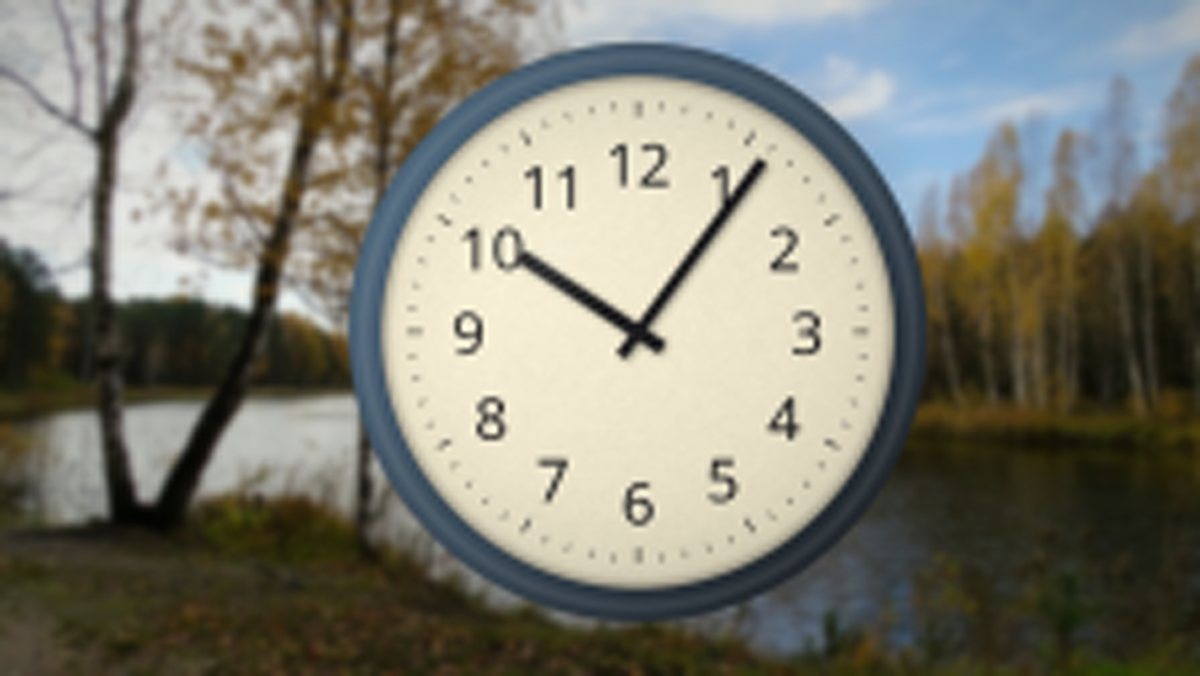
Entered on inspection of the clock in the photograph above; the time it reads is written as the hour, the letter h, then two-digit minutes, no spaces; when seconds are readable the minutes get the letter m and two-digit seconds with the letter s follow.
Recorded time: 10h06
